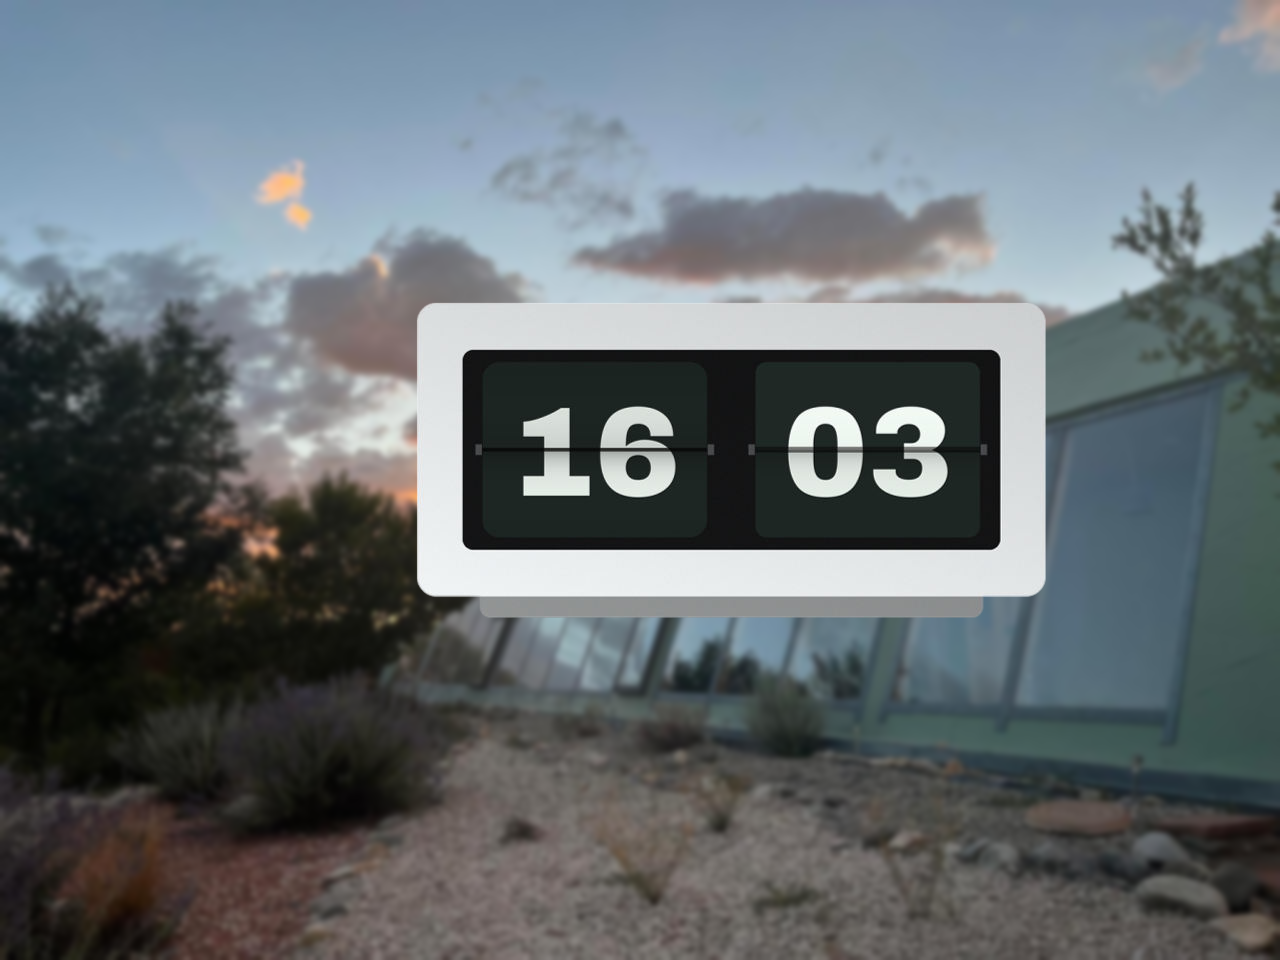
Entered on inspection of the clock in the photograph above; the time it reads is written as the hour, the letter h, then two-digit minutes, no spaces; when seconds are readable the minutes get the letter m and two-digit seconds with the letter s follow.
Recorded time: 16h03
